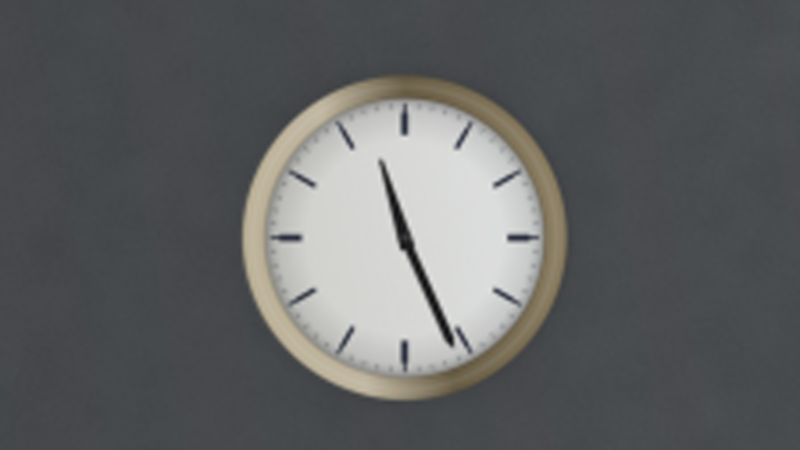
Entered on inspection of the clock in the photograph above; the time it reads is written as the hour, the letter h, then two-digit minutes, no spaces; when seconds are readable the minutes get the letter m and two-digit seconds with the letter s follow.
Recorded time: 11h26
